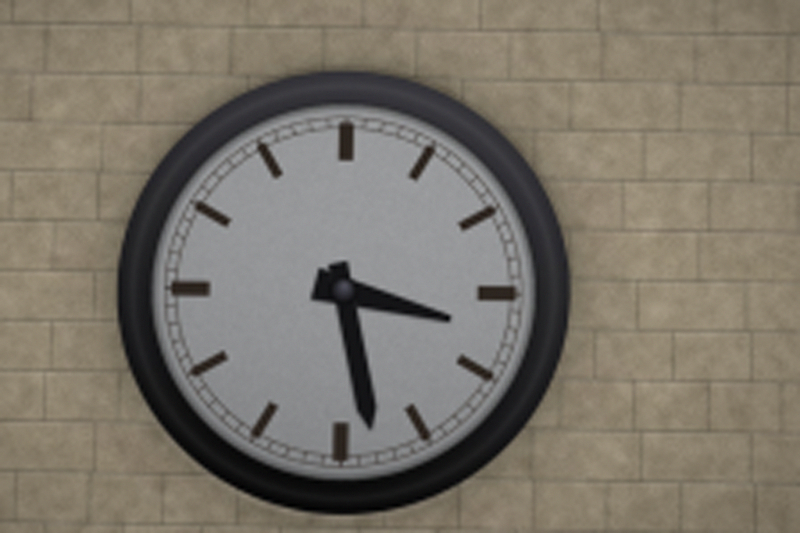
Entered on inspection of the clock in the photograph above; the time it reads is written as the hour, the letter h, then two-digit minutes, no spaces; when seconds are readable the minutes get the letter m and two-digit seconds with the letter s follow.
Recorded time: 3h28
